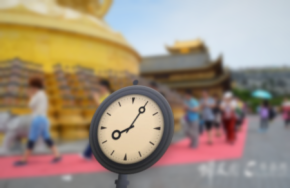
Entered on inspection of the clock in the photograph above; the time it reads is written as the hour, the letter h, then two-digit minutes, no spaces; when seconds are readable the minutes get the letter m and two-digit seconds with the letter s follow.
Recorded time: 8h05
